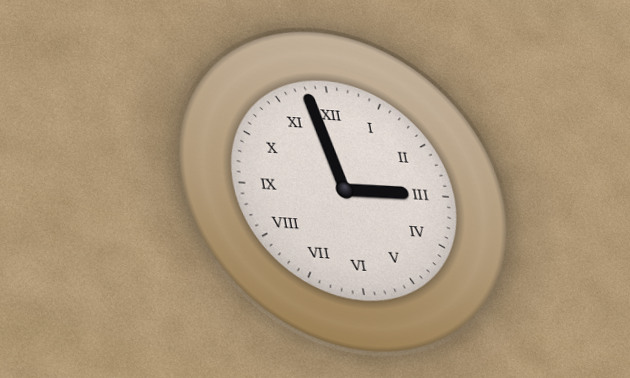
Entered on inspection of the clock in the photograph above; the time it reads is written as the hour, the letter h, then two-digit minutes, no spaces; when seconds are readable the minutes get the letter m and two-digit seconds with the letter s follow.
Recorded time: 2h58
